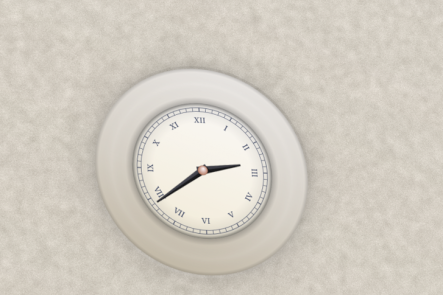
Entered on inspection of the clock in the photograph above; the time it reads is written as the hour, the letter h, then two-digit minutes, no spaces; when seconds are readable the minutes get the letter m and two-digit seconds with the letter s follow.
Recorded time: 2h39
